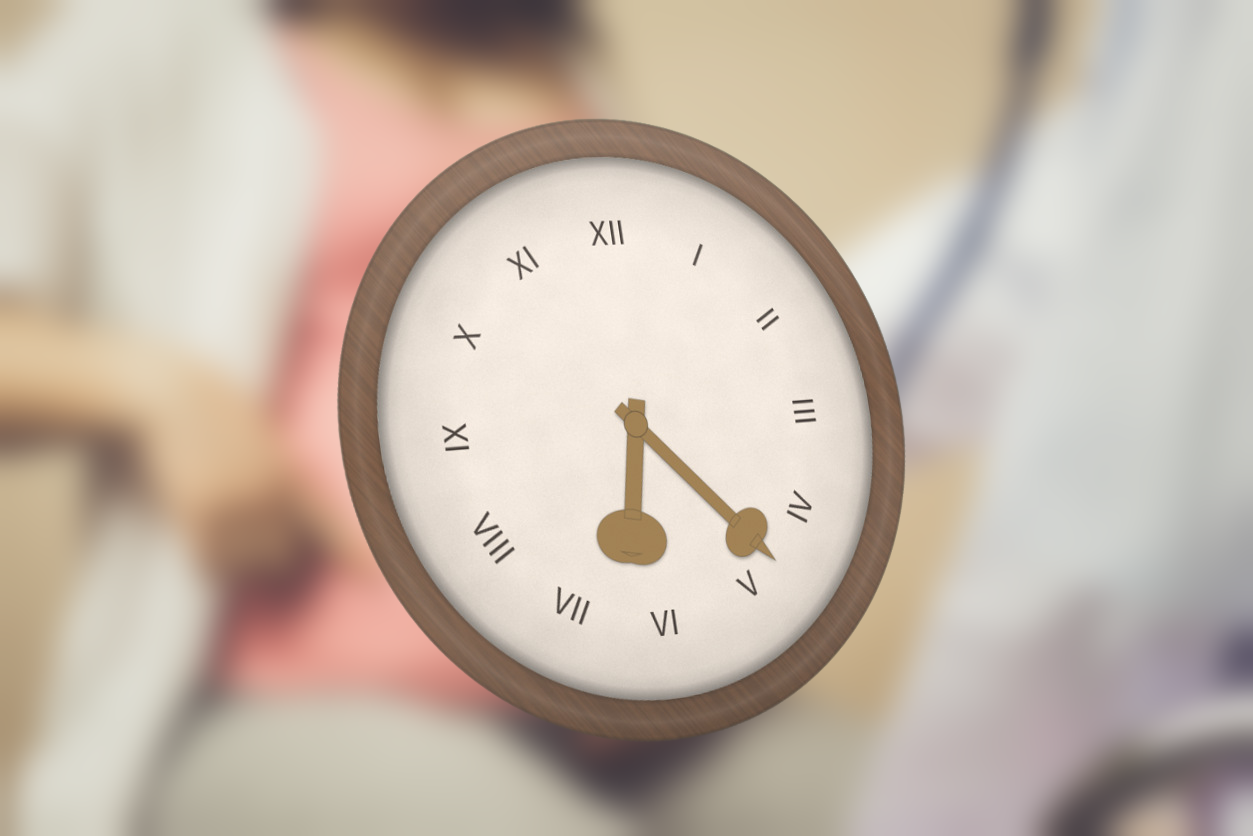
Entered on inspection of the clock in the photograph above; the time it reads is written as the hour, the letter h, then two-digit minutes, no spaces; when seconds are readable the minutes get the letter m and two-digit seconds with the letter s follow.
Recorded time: 6h23
